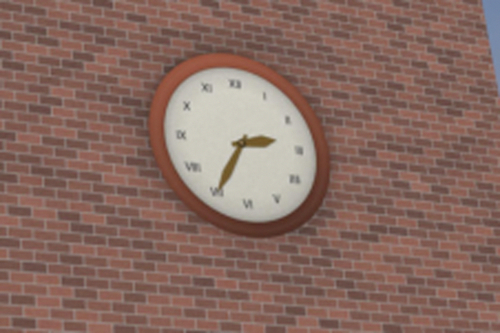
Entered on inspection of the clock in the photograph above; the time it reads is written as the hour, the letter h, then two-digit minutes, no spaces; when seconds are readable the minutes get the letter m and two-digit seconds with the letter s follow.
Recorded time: 2h35
